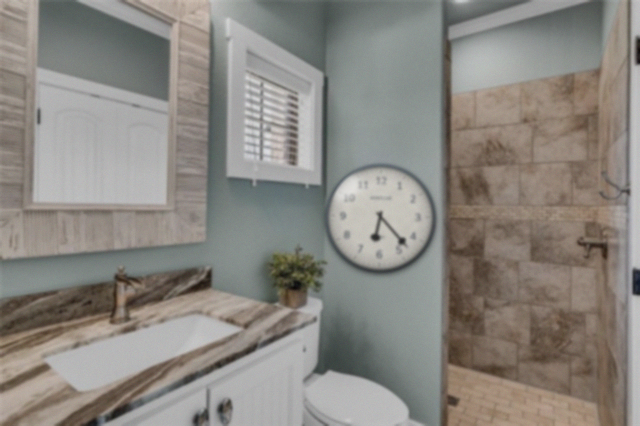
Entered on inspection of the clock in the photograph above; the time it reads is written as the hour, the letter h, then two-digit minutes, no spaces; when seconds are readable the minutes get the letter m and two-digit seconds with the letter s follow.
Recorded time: 6h23
